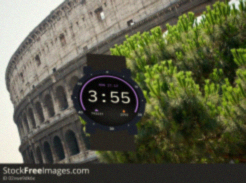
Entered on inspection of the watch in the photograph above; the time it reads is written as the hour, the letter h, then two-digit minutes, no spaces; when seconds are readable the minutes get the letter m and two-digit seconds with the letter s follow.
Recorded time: 3h55
